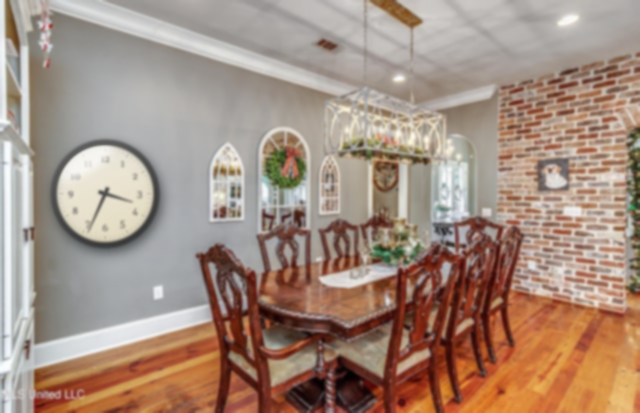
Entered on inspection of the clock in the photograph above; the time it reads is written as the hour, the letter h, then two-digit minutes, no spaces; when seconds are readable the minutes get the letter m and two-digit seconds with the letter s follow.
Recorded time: 3h34
